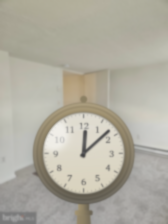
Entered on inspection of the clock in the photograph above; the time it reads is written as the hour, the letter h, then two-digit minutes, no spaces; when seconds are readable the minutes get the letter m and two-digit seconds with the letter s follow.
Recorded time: 12h08
